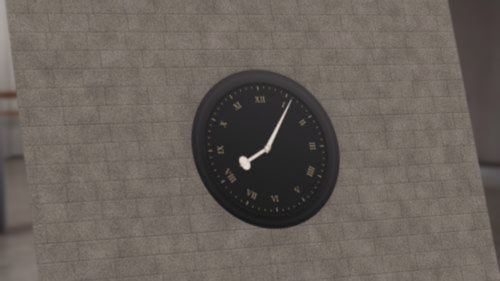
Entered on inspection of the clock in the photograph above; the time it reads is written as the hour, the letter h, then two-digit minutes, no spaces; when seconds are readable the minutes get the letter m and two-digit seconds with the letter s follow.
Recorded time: 8h06
